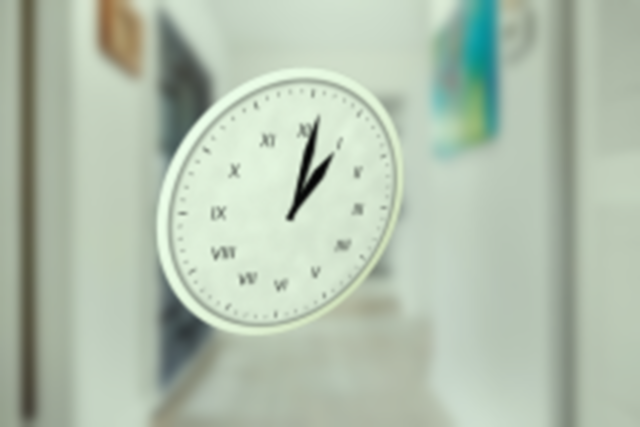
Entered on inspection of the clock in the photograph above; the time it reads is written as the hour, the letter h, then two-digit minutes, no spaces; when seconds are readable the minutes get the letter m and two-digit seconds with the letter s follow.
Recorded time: 1h01
